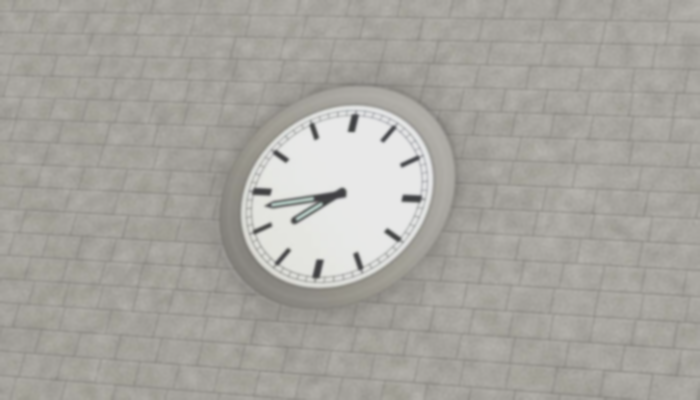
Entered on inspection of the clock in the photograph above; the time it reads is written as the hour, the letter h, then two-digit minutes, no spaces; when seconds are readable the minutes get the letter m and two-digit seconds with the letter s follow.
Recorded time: 7h43
